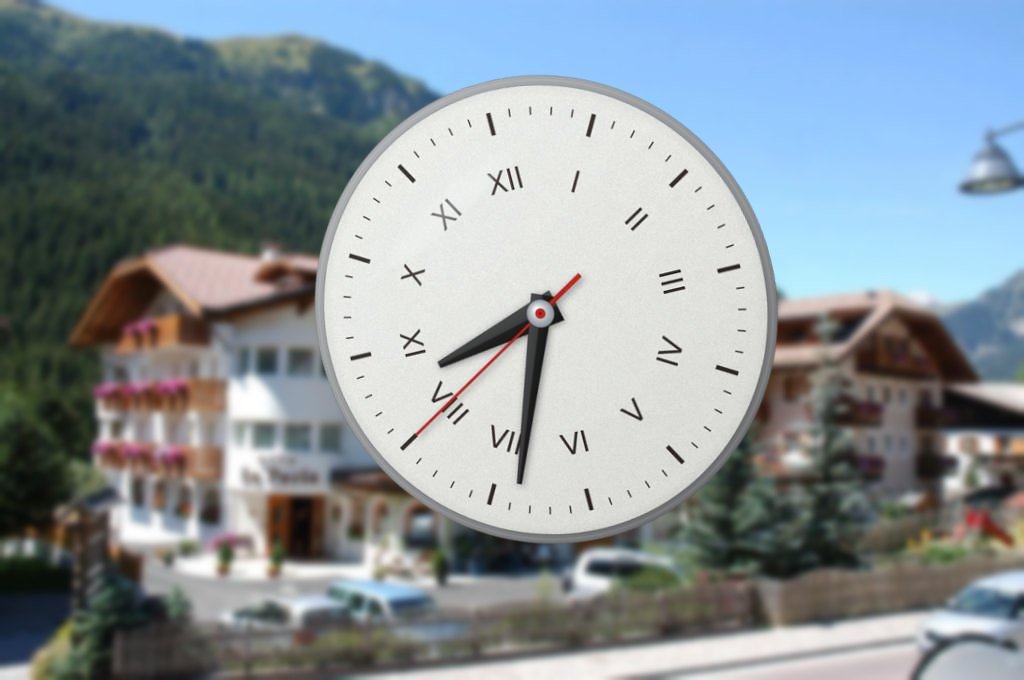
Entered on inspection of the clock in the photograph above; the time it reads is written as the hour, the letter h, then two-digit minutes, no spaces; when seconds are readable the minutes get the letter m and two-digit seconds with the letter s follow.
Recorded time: 8h33m40s
